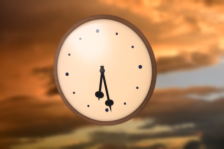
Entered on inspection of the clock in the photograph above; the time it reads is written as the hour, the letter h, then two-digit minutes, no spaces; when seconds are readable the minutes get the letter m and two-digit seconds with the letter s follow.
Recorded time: 6h29
